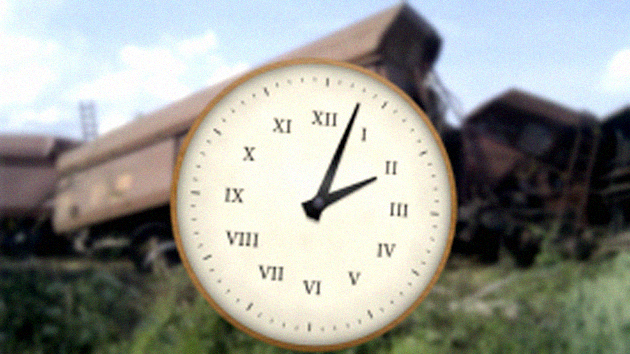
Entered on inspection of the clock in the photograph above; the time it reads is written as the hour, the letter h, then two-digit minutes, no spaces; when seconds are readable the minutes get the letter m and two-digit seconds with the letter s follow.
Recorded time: 2h03
